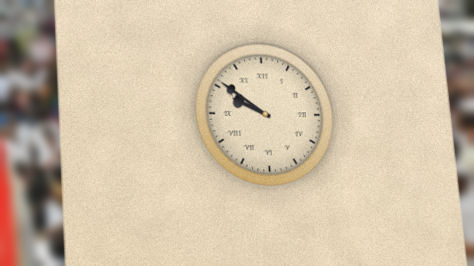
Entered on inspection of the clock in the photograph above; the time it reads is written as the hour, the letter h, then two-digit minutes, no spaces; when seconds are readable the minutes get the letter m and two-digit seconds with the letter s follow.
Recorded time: 9h51
